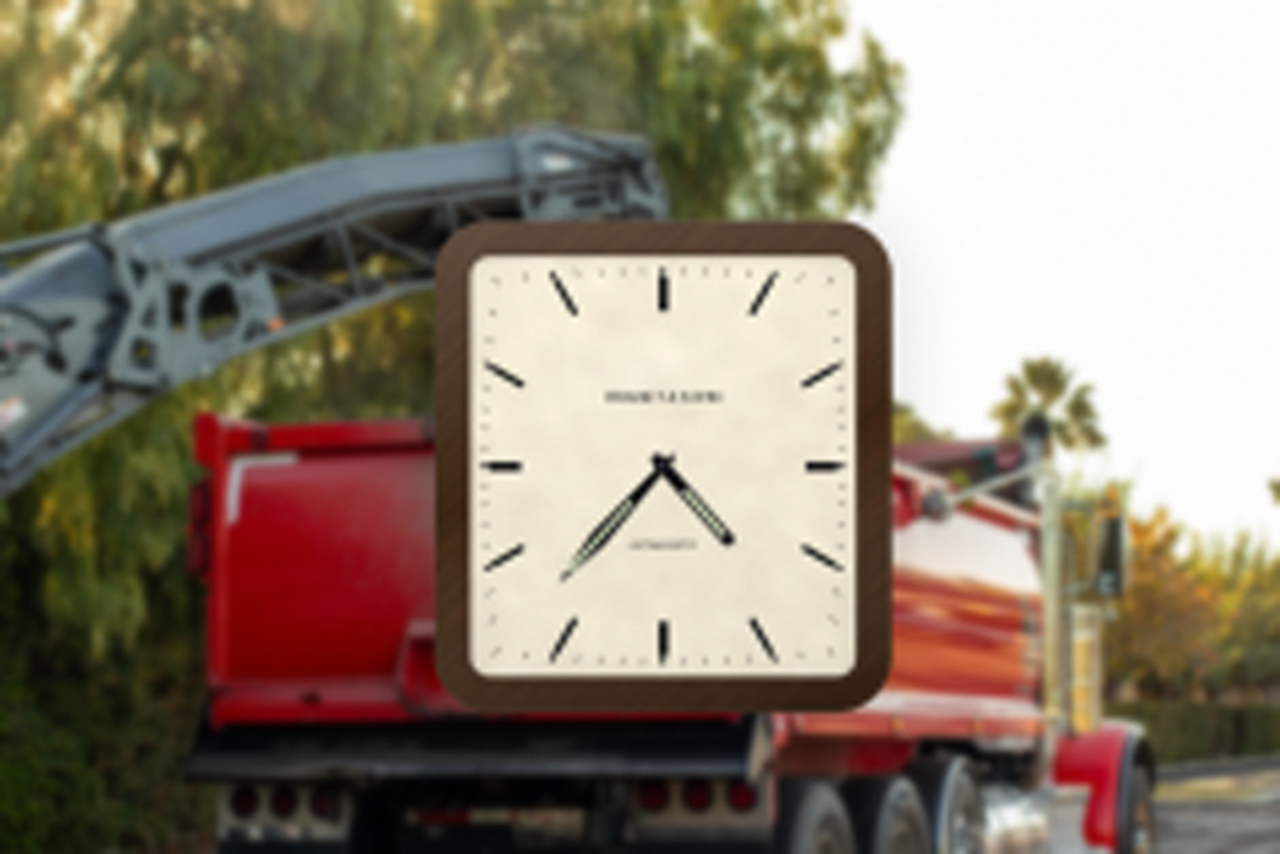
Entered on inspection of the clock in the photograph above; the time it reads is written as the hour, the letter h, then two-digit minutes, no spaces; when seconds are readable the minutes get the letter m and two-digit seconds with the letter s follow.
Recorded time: 4h37
